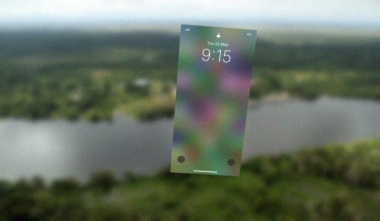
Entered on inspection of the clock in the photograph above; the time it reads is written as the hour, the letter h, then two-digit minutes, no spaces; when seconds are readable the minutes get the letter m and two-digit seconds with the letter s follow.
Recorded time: 9h15
